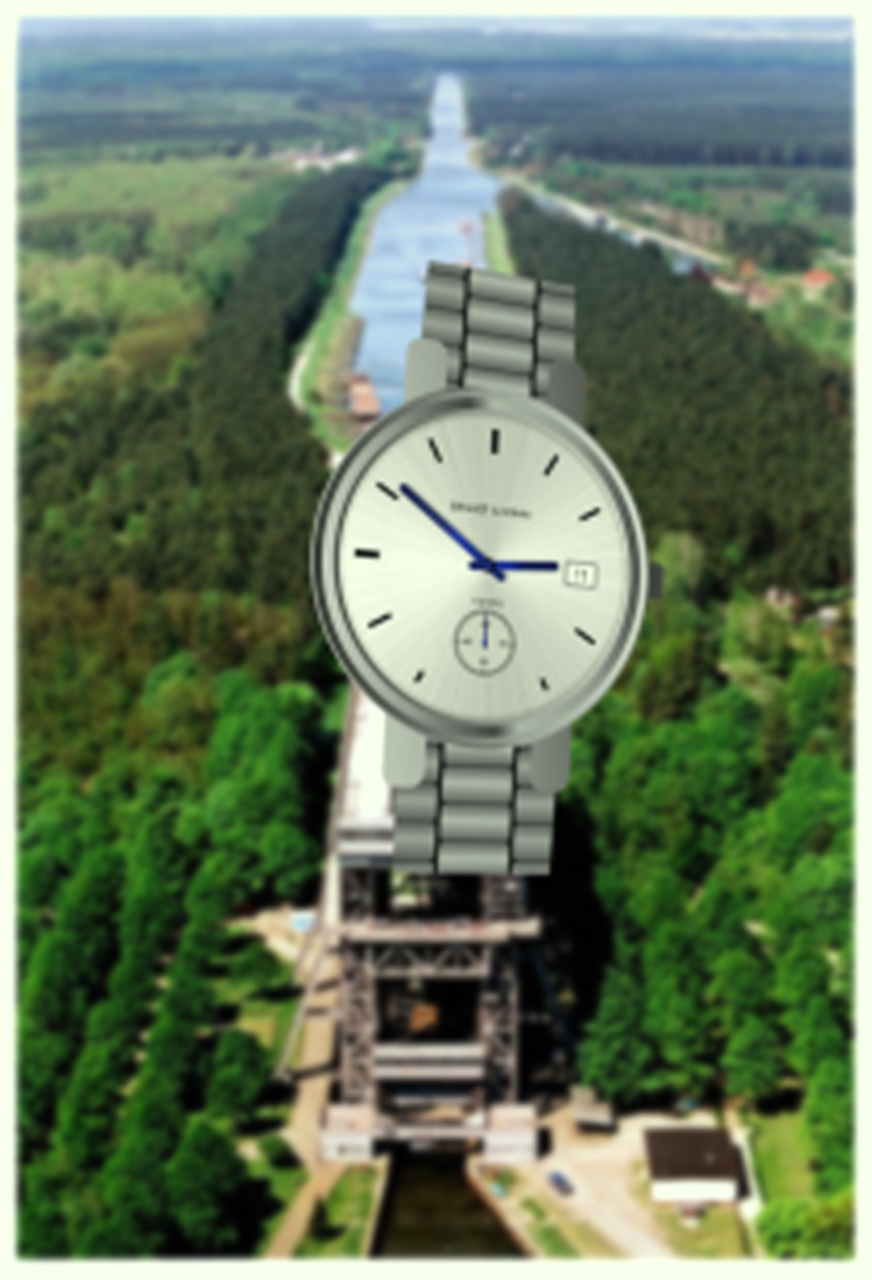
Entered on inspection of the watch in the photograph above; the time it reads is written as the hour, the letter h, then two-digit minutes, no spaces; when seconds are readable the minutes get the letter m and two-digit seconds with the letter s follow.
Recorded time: 2h51
